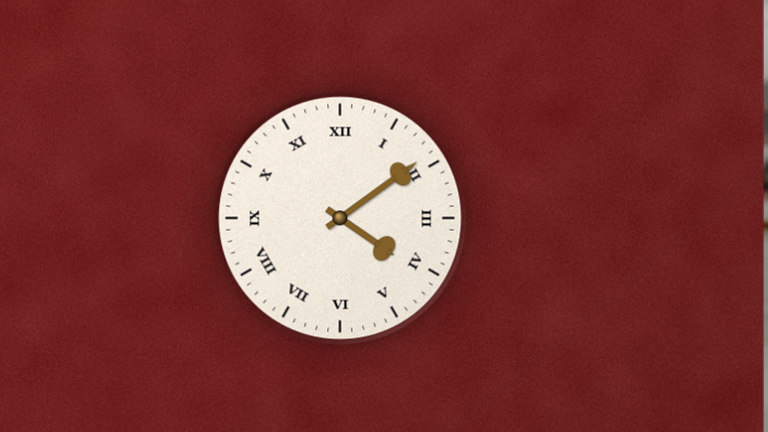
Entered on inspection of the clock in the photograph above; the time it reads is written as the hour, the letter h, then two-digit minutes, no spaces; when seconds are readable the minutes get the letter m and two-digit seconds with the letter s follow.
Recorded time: 4h09
